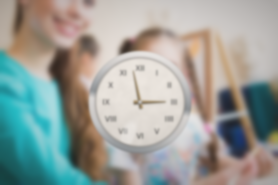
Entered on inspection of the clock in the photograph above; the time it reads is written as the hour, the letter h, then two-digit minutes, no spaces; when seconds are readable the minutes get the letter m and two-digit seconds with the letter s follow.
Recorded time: 2h58
